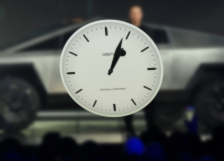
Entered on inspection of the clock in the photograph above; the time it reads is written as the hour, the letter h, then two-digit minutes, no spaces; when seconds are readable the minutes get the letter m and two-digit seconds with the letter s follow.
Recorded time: 1h04
